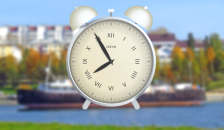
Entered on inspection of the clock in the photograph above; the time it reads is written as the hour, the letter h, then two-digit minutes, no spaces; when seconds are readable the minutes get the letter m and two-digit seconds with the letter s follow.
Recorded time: 7h55
